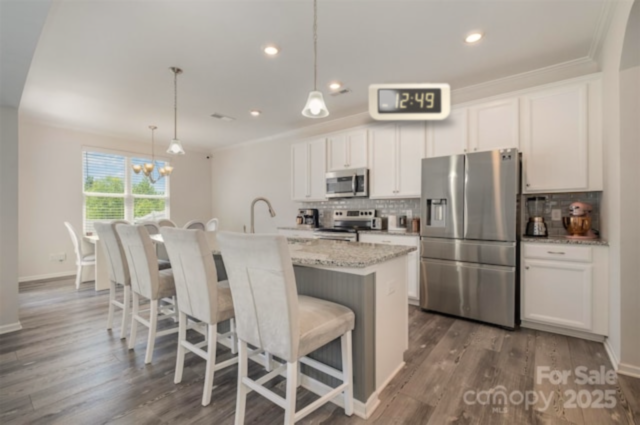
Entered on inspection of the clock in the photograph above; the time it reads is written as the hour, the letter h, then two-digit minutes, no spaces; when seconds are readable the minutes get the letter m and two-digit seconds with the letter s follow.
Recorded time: 12h49
